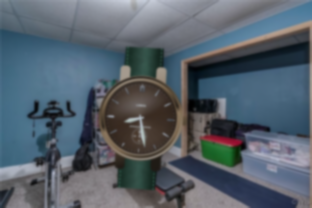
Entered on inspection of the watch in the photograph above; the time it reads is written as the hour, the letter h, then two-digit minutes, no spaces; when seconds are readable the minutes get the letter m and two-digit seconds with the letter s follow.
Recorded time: 8h28
